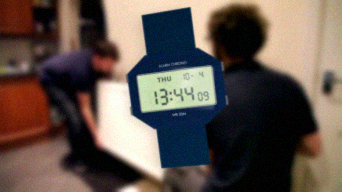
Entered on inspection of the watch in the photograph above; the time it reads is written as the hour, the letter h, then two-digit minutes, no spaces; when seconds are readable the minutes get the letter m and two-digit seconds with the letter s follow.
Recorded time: 13h44
